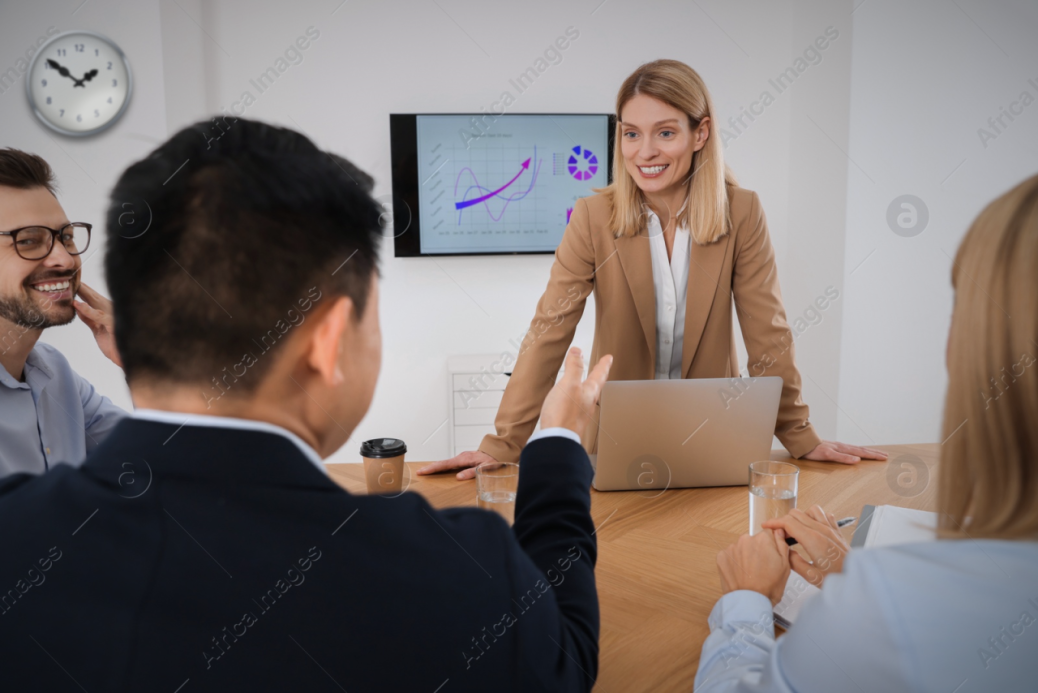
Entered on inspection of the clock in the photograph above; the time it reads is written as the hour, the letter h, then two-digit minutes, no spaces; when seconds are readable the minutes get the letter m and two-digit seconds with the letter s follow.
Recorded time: 1h51
